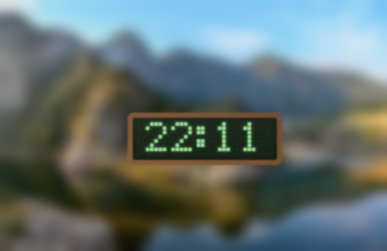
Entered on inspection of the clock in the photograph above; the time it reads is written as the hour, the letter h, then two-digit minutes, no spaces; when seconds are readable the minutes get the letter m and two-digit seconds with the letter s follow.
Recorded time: 22h11
